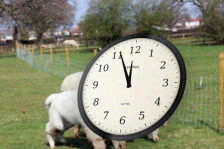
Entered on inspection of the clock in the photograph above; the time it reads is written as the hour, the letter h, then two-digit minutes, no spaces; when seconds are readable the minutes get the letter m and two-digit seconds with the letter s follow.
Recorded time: 11h56
